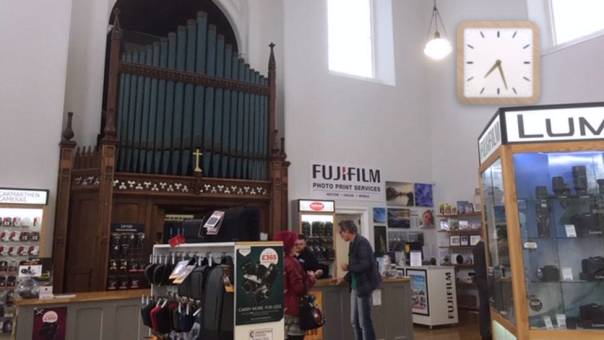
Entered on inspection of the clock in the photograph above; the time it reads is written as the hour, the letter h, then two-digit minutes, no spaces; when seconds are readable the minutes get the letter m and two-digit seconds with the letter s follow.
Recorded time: 7h27
